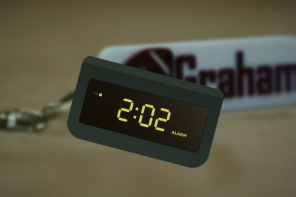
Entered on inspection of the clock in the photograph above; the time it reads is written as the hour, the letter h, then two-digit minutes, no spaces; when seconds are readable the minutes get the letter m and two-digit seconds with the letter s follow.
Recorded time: 2h02
